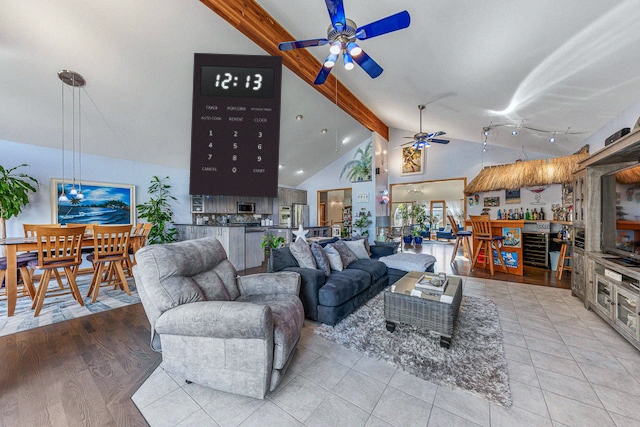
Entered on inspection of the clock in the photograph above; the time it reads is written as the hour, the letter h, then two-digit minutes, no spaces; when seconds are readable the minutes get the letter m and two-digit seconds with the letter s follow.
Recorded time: 12h13
